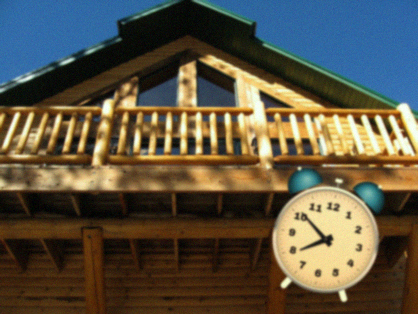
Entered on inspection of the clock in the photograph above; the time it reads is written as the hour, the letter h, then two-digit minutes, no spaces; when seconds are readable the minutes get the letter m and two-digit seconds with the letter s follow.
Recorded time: 7h51
